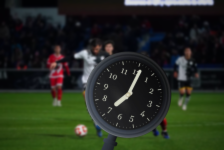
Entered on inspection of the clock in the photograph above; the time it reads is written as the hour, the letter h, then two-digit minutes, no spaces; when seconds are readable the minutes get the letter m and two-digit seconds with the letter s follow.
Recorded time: 7h01
